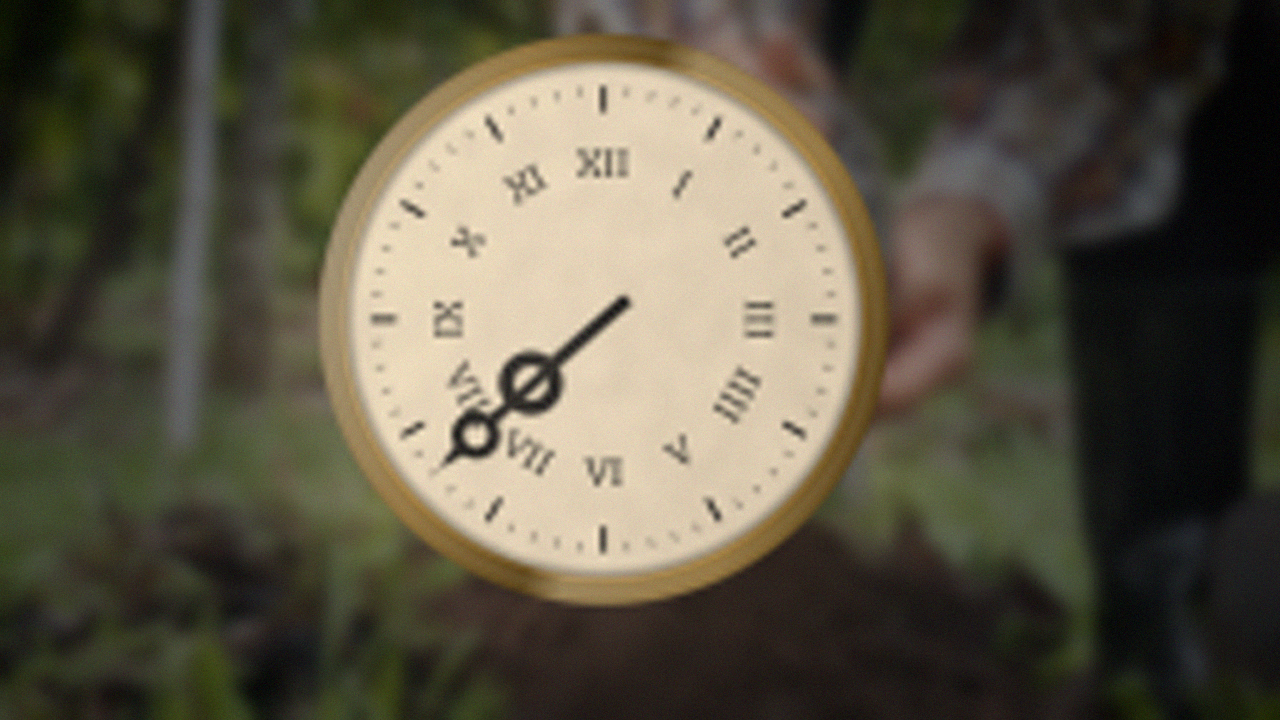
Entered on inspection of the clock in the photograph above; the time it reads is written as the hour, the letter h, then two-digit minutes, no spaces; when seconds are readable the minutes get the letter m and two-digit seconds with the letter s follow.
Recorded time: 7h38
